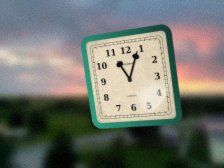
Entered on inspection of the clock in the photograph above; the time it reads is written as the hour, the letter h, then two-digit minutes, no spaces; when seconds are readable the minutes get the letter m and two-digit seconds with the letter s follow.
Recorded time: 11h04
